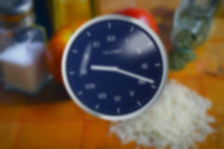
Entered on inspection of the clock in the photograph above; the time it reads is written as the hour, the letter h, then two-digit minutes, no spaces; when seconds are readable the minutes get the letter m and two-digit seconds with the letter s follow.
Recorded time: 9h19
